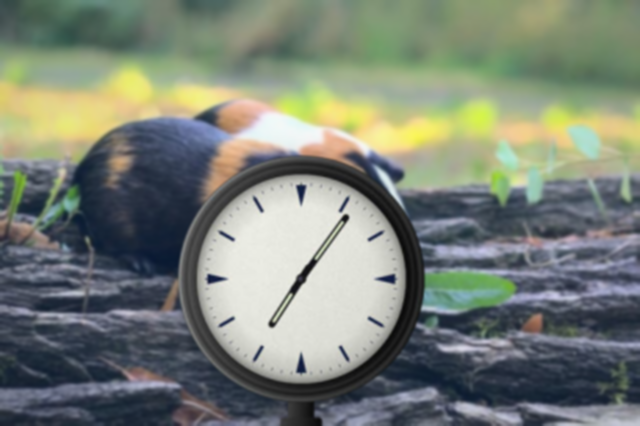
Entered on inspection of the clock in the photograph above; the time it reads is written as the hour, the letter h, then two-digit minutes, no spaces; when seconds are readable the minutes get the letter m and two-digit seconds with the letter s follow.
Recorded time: 7h06
